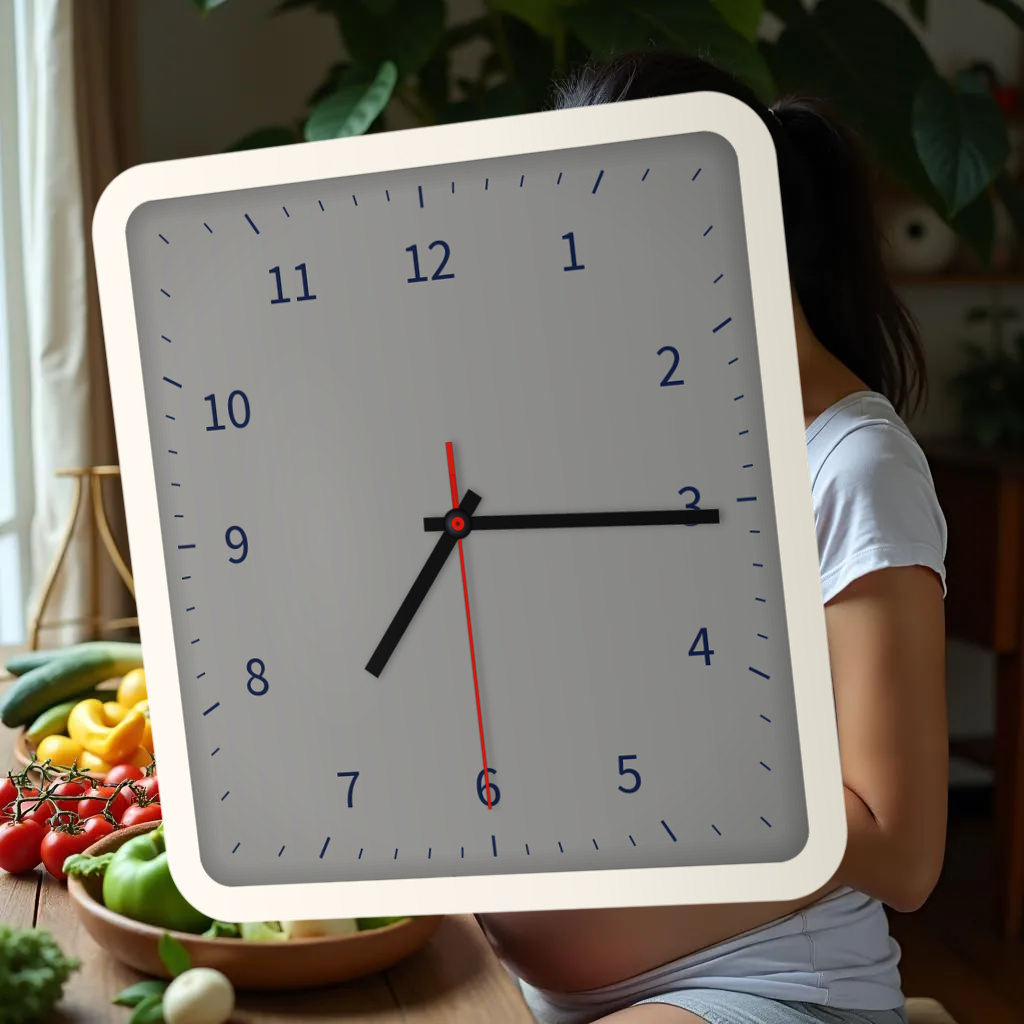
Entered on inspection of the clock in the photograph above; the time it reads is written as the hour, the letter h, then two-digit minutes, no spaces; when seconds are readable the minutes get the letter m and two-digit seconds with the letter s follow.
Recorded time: 7h15m30s
